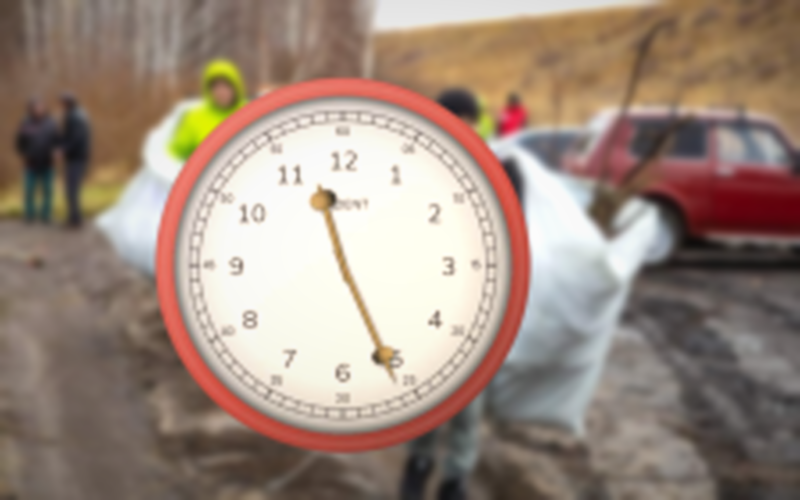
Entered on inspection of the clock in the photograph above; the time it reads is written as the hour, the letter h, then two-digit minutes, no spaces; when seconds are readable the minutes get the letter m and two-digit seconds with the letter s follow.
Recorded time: 11h26
